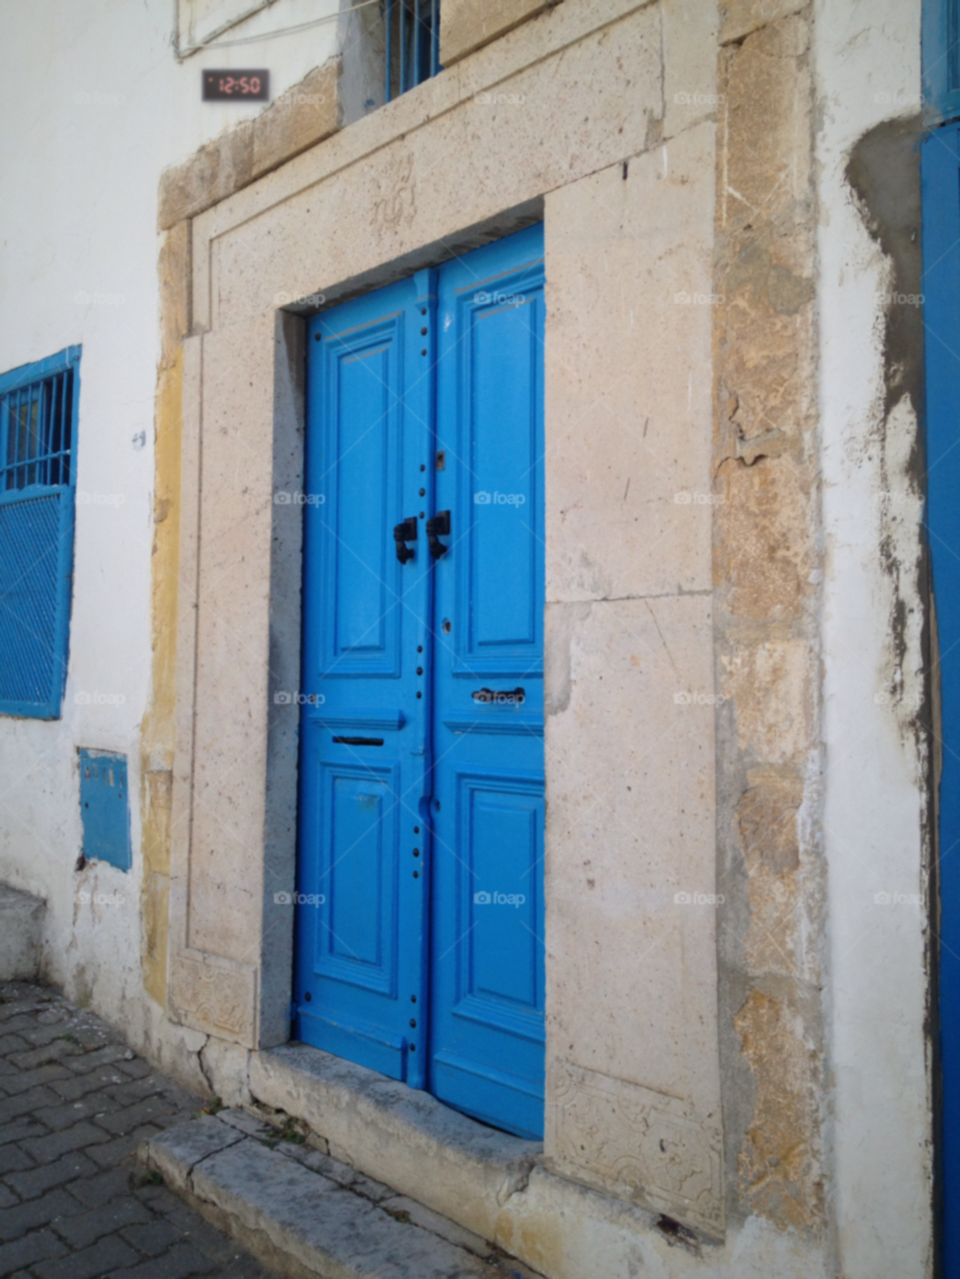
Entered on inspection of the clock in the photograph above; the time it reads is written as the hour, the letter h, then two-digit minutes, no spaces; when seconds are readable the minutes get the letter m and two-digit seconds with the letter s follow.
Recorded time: 12h50
